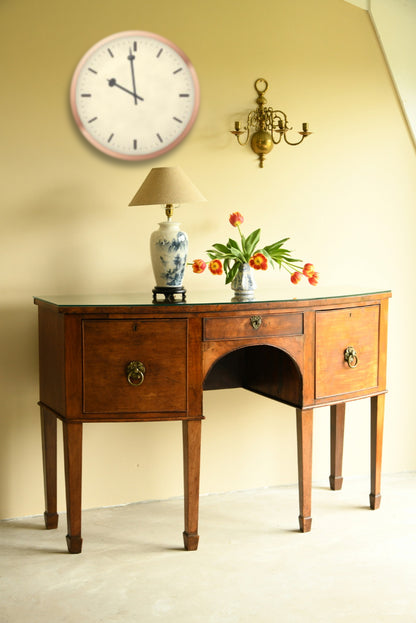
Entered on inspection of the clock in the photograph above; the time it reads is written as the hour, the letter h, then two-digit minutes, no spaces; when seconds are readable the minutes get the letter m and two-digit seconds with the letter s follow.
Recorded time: 9h59
